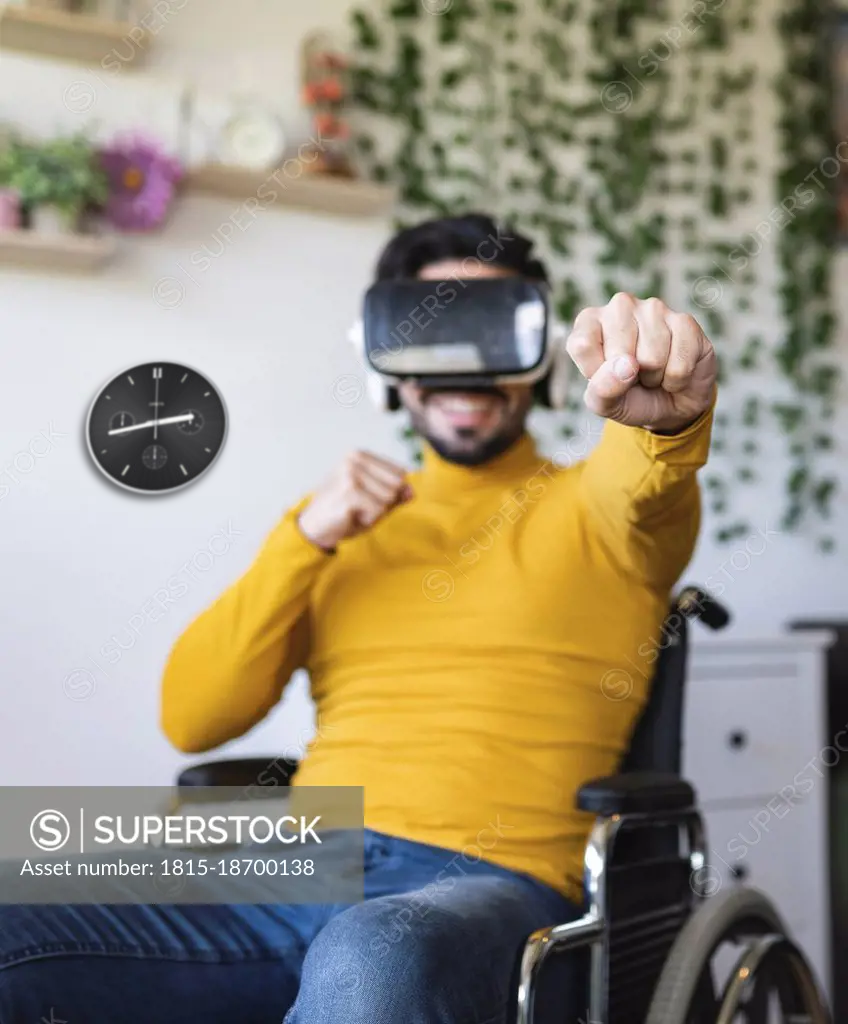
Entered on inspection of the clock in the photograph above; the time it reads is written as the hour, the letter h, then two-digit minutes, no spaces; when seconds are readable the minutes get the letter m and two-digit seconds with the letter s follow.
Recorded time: 2h43
